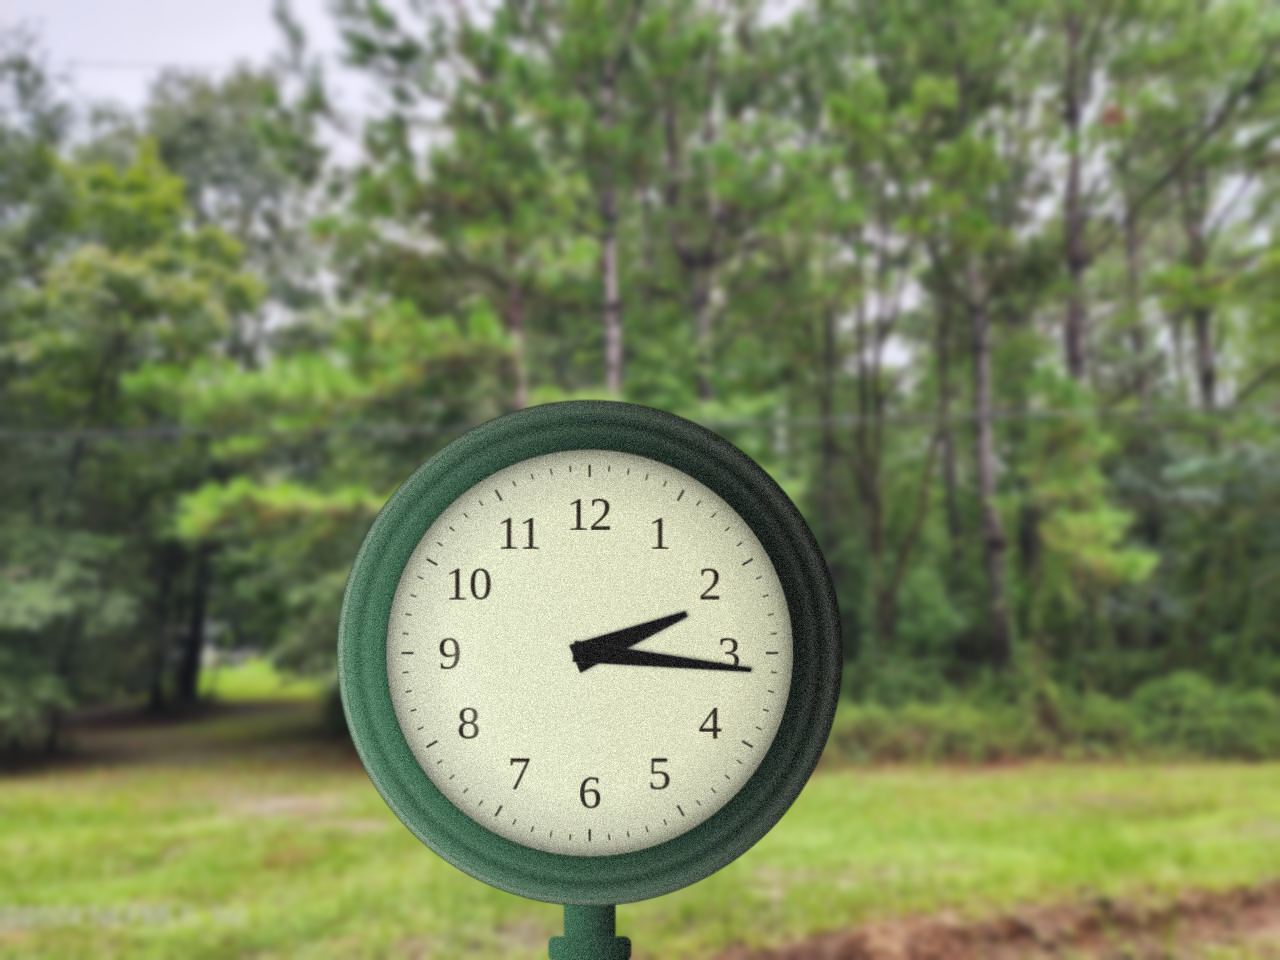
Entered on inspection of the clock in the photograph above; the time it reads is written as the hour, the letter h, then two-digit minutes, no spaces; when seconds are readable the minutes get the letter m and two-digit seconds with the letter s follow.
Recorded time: 2h16
